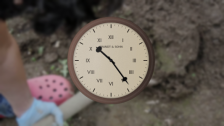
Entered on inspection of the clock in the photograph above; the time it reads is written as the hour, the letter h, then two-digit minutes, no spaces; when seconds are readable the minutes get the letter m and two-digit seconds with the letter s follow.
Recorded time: 10h24
